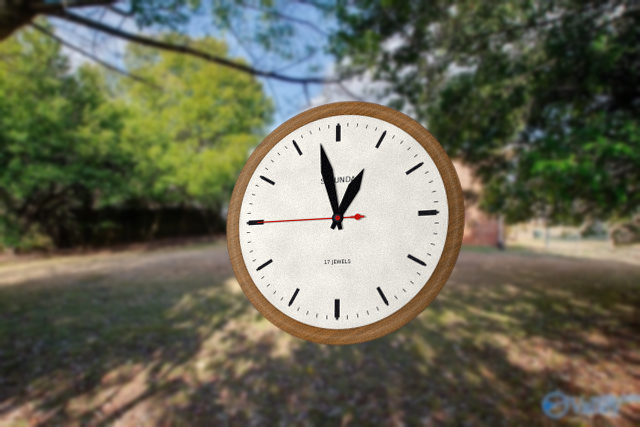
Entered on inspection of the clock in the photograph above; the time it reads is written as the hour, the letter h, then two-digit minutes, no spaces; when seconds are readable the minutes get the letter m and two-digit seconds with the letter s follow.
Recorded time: 12h57m45s
